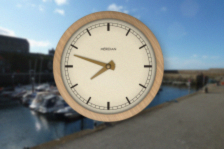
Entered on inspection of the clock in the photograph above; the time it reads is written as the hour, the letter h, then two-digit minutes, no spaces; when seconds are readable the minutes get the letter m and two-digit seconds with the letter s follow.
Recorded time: 7h48
